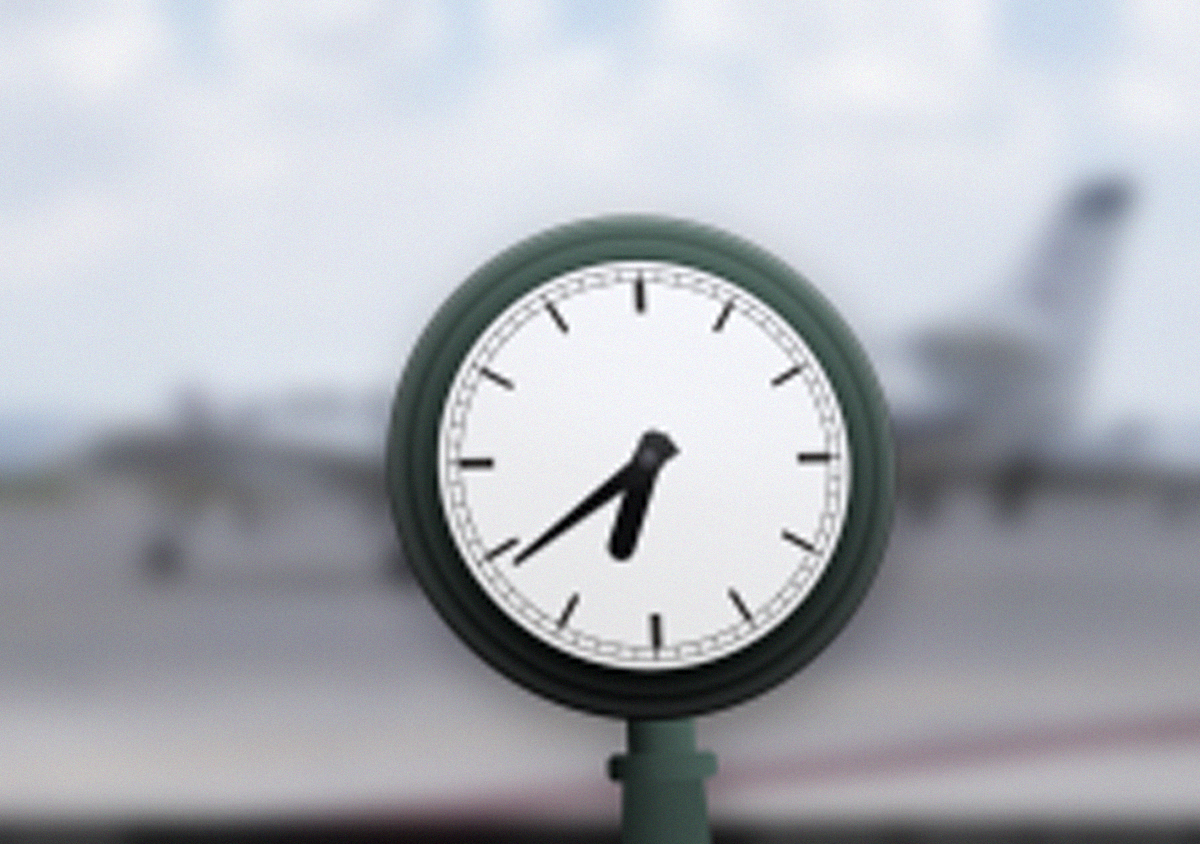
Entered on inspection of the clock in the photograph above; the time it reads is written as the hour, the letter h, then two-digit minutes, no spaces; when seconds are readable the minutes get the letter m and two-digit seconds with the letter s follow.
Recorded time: 6h39
